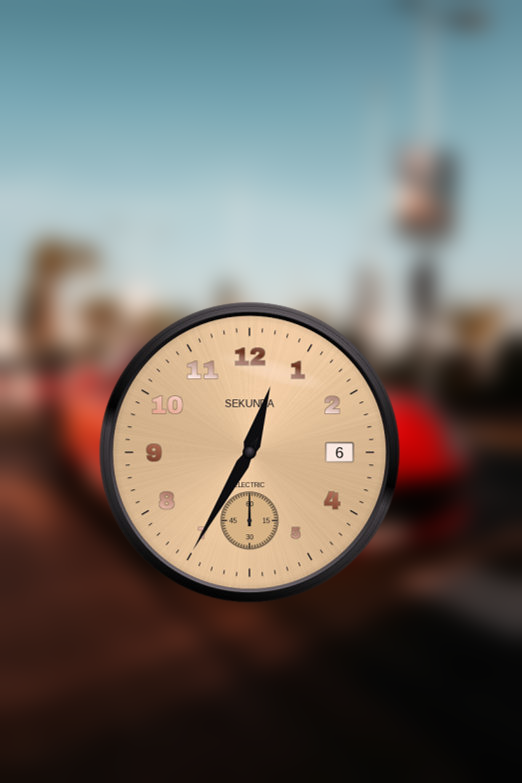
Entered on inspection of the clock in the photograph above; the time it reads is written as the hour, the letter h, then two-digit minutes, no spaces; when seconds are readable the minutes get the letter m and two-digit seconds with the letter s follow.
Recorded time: 12h35
